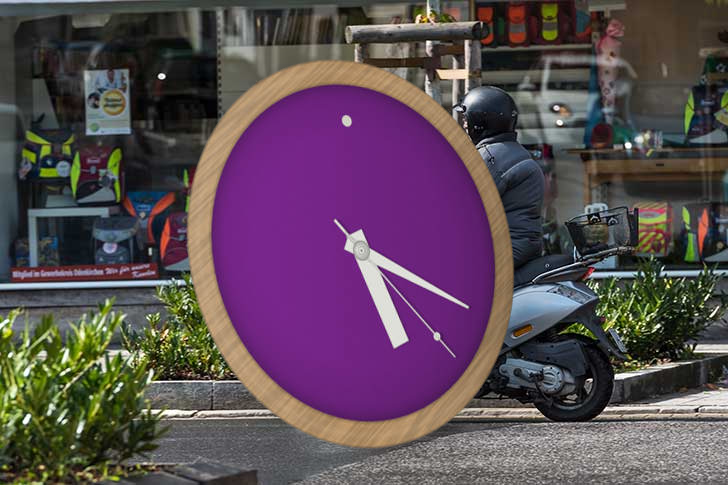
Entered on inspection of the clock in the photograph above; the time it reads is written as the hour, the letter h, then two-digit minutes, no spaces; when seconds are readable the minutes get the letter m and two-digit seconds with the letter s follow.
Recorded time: 5h19m23s
